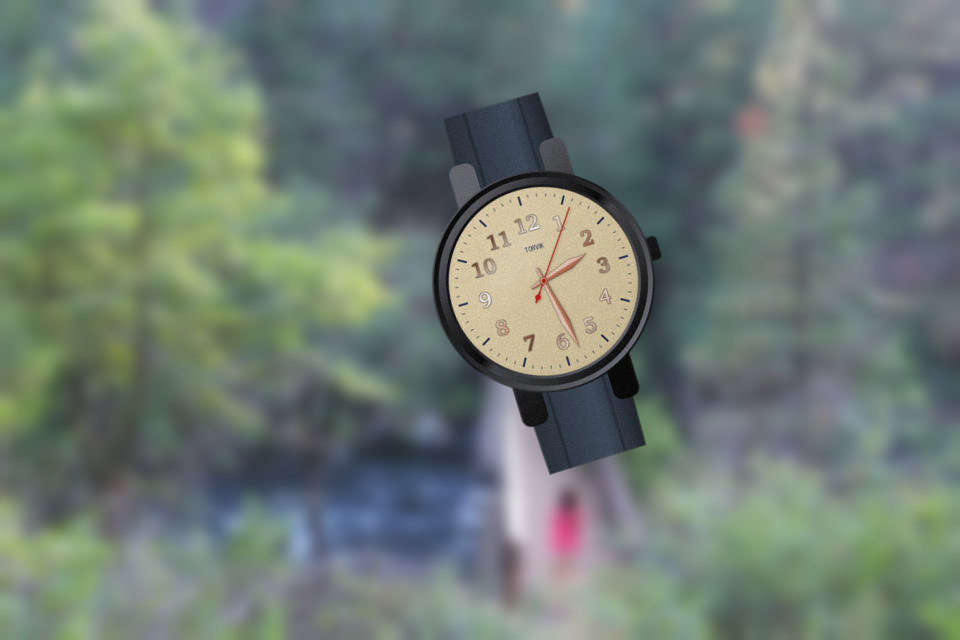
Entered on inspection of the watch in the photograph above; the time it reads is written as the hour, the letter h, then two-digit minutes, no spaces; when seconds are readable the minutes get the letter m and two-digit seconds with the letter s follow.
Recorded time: 2h28m06s
